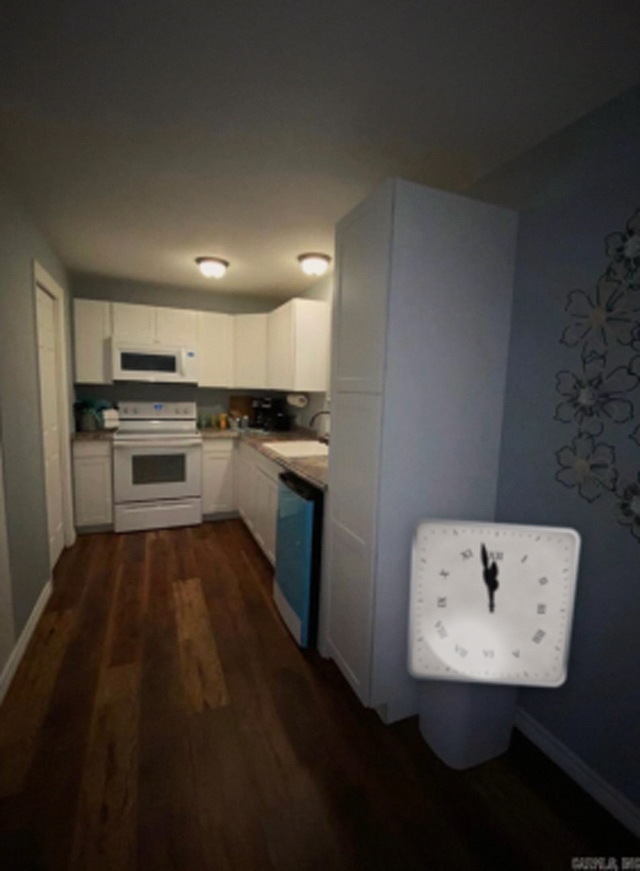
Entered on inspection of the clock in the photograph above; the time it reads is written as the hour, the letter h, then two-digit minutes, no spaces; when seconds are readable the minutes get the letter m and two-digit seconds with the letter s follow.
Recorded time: 11h58
